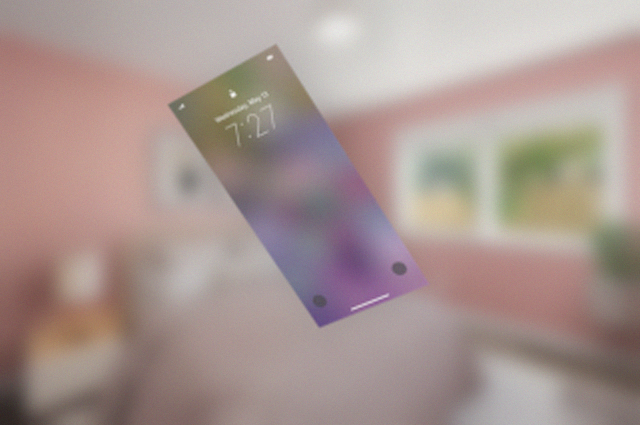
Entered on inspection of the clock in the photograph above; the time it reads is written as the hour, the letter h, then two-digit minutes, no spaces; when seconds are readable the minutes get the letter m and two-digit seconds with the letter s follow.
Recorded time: 7h27
